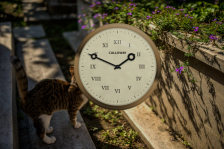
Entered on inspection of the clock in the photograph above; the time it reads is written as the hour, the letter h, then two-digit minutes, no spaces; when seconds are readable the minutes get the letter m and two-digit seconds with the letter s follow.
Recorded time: 1h49
